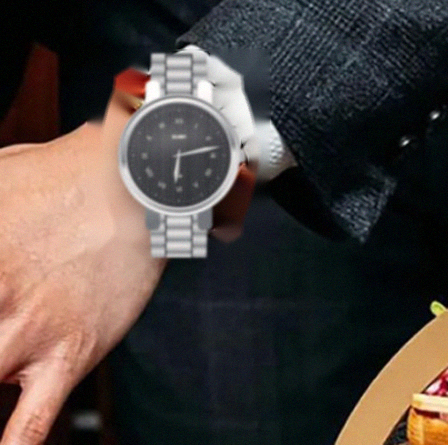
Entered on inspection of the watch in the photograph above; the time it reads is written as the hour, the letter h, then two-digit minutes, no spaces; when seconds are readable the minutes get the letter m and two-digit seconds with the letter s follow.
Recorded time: 6h13
